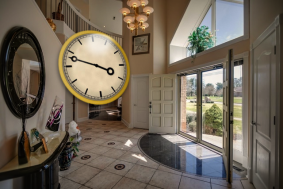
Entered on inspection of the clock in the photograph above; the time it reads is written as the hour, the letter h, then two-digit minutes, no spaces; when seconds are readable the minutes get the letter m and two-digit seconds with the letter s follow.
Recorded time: 3h48
